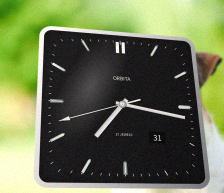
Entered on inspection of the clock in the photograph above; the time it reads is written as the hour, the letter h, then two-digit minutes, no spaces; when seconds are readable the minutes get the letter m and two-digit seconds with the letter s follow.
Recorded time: 7h16m42s
